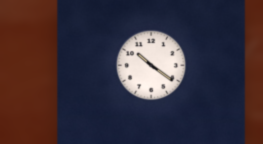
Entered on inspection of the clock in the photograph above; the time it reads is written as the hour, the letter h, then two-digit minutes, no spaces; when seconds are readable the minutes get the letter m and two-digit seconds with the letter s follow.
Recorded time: 10h21
